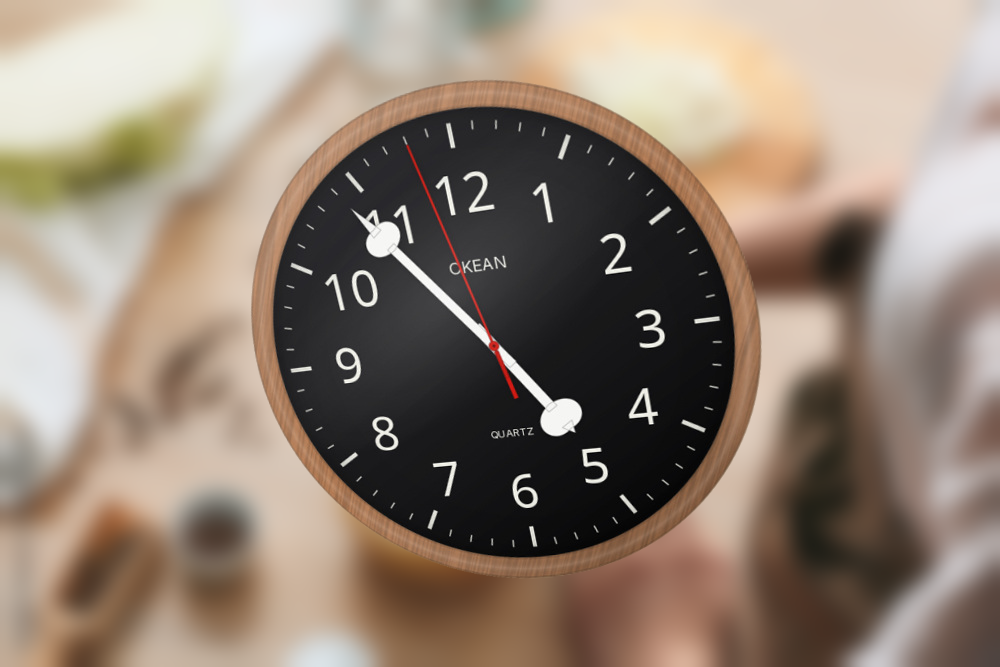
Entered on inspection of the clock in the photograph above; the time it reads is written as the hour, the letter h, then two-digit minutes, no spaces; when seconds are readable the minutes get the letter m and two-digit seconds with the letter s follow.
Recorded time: 4h53m58s
